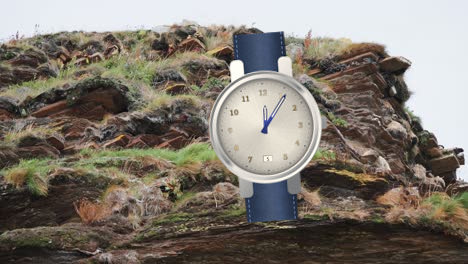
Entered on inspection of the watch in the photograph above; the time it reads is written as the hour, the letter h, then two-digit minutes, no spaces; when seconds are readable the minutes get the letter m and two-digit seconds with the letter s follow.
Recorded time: 12h06
